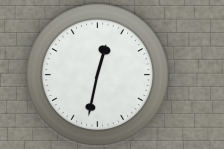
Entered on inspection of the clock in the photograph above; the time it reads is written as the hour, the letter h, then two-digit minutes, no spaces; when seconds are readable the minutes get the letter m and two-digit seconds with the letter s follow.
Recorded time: 12h32
